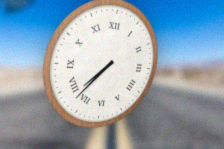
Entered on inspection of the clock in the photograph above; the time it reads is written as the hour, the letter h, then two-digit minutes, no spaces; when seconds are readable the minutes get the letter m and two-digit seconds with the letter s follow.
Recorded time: 7h37
